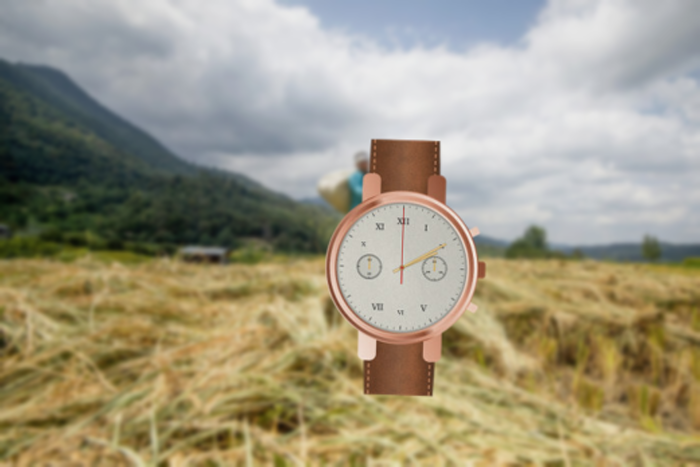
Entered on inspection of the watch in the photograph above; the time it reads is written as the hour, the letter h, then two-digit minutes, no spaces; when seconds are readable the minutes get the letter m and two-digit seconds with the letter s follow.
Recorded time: 2h10
